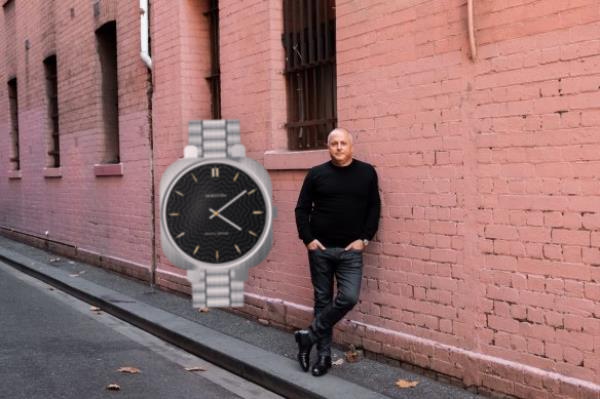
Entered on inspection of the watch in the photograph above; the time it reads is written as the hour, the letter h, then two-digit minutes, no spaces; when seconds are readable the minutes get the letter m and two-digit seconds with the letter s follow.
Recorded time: 4h09
